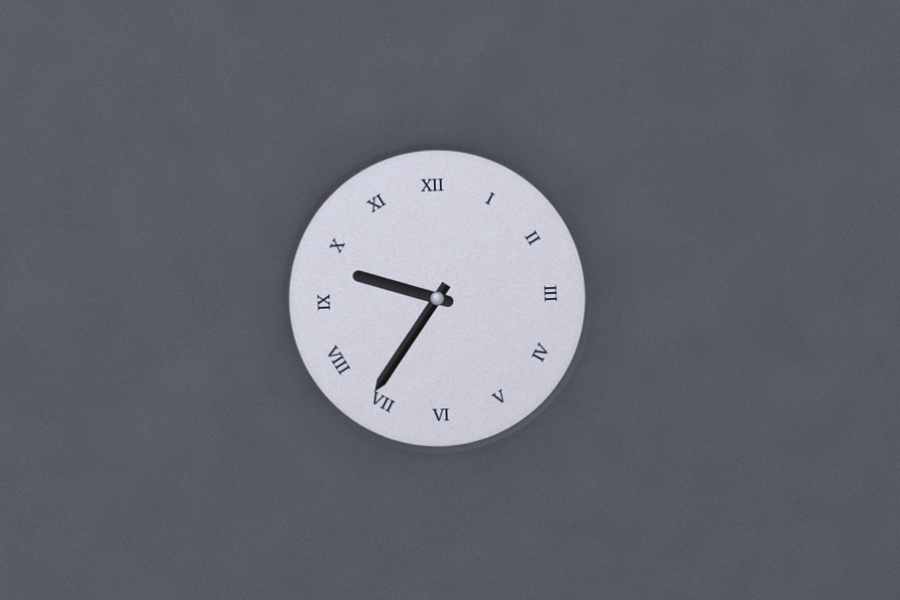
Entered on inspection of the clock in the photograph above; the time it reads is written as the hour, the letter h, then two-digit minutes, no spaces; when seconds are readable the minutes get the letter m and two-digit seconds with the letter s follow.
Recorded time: 9h36
